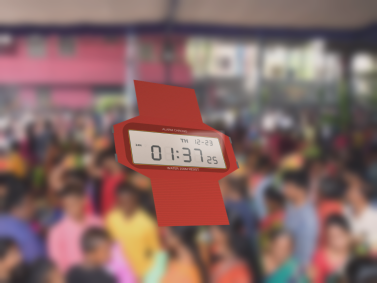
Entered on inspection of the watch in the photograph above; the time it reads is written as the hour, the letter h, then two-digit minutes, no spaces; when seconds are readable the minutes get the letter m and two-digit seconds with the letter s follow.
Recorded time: 1h37m25s
